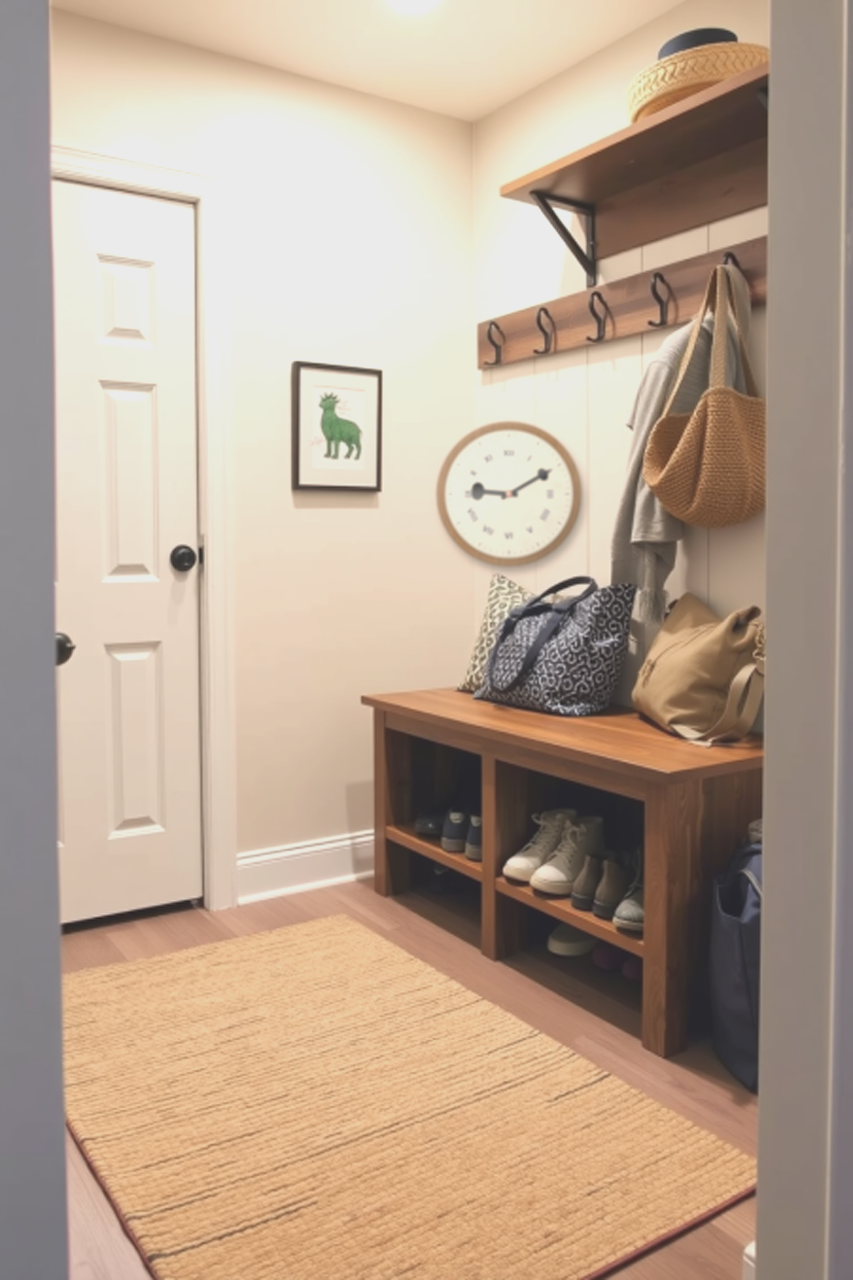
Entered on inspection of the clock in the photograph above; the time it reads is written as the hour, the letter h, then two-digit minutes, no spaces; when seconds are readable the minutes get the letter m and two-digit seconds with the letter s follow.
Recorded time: 9h10
